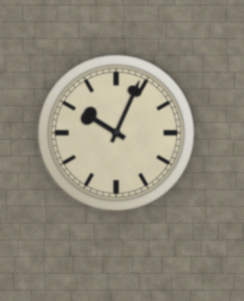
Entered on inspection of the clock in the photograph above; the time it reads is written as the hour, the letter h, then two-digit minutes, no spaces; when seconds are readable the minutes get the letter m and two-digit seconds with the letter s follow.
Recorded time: 10h04
